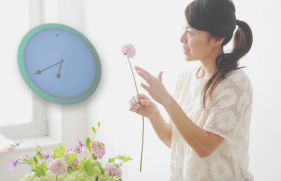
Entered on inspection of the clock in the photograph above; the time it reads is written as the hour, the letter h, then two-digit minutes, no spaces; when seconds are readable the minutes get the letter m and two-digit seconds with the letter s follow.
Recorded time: 6h41
